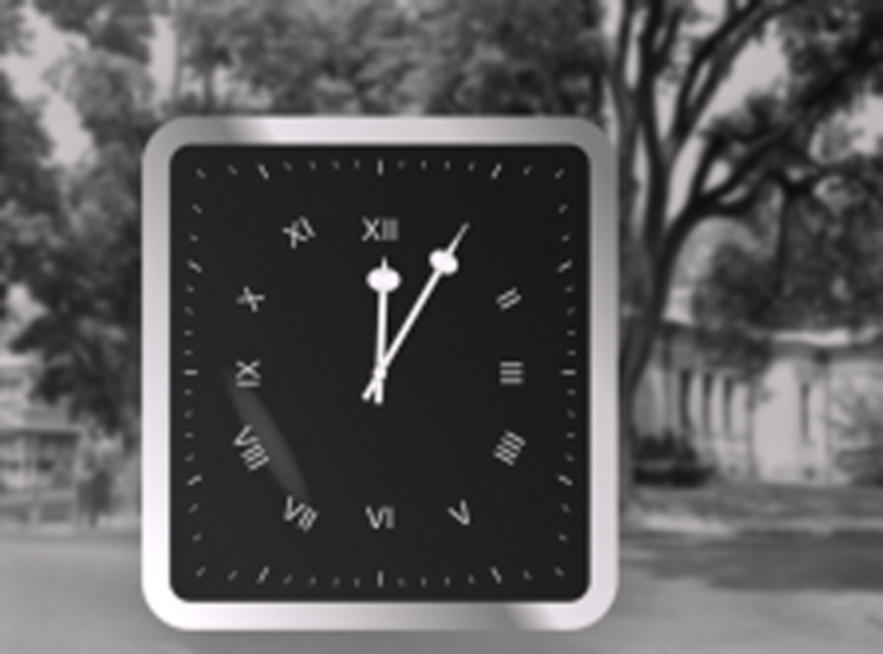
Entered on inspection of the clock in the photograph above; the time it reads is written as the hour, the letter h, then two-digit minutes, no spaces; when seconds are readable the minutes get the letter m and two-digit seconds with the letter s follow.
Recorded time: 12h05
